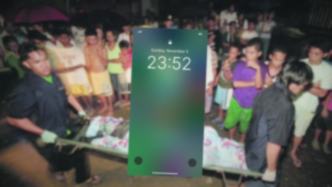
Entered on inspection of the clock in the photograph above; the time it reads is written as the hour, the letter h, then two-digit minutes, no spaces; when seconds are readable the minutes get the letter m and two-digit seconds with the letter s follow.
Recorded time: 23h52
